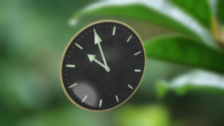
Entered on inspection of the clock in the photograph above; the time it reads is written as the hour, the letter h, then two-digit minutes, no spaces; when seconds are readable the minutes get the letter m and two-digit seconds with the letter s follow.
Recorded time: 9h55
